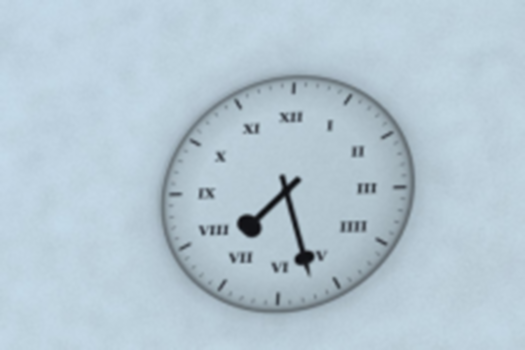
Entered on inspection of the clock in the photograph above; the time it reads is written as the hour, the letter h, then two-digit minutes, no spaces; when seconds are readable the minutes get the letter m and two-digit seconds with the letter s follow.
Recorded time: 7h27
